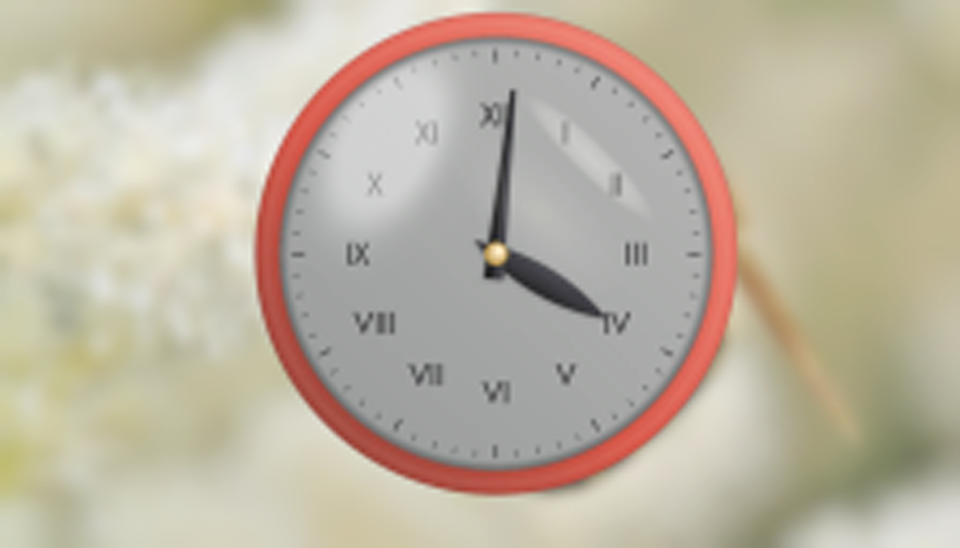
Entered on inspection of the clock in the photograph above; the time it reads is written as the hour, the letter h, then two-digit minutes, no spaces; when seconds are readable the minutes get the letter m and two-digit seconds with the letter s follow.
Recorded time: 4h01
